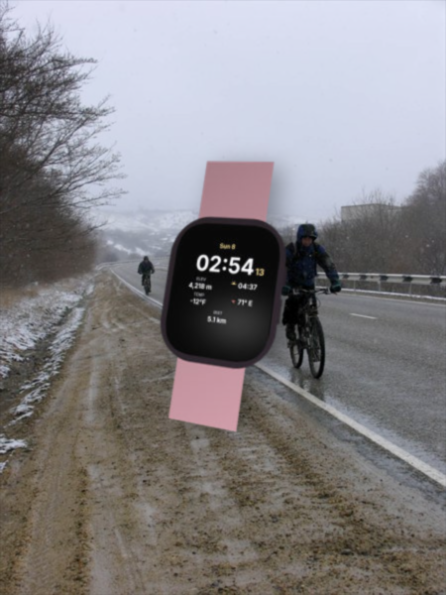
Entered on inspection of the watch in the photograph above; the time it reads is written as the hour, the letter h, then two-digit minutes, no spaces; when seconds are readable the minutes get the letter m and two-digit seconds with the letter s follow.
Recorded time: 2h54
